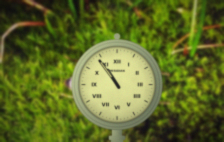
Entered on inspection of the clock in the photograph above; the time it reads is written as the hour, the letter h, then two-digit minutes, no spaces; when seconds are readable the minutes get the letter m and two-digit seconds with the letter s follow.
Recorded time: 10h54
